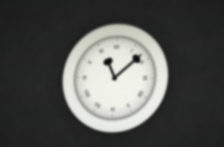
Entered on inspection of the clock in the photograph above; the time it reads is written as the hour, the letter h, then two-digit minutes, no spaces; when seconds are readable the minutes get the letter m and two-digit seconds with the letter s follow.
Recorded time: 11h08
